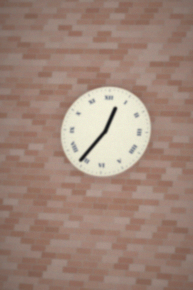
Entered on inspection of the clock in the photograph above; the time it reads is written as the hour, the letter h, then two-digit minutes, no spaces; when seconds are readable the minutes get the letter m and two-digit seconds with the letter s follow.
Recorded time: 12h36
